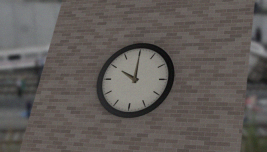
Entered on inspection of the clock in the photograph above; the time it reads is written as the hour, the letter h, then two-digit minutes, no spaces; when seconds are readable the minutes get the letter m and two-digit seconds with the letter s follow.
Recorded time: 10h00
